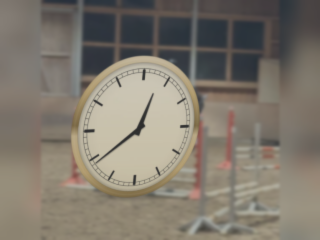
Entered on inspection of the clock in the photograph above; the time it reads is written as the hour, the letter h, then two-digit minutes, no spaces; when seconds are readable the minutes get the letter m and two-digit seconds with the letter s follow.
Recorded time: 12h39
